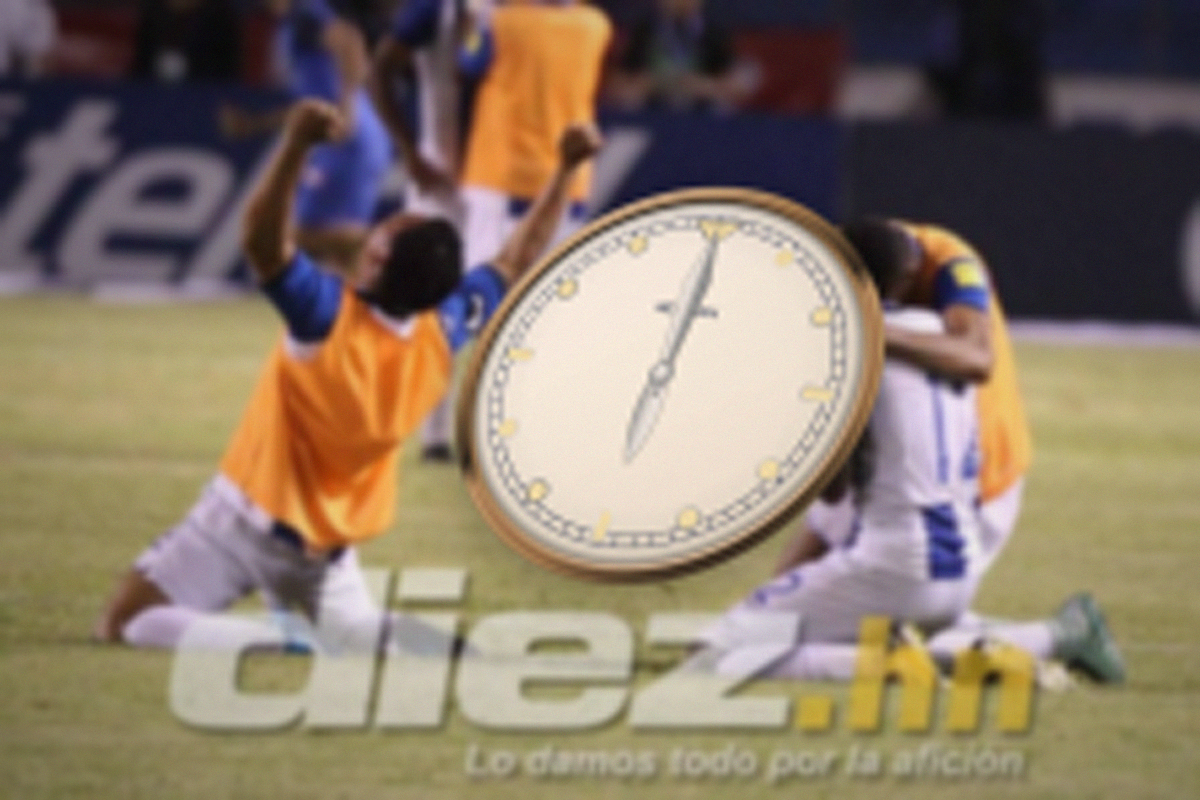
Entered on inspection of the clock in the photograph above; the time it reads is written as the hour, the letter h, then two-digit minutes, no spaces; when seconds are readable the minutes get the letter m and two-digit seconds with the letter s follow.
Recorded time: 6h00
